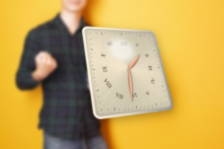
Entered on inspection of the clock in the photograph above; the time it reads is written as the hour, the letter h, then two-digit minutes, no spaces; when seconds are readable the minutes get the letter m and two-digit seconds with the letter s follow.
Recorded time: 1h31
